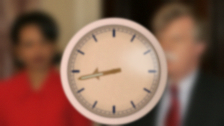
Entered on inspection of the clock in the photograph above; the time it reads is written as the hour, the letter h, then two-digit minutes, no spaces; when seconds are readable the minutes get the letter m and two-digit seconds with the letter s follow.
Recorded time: 8h43
